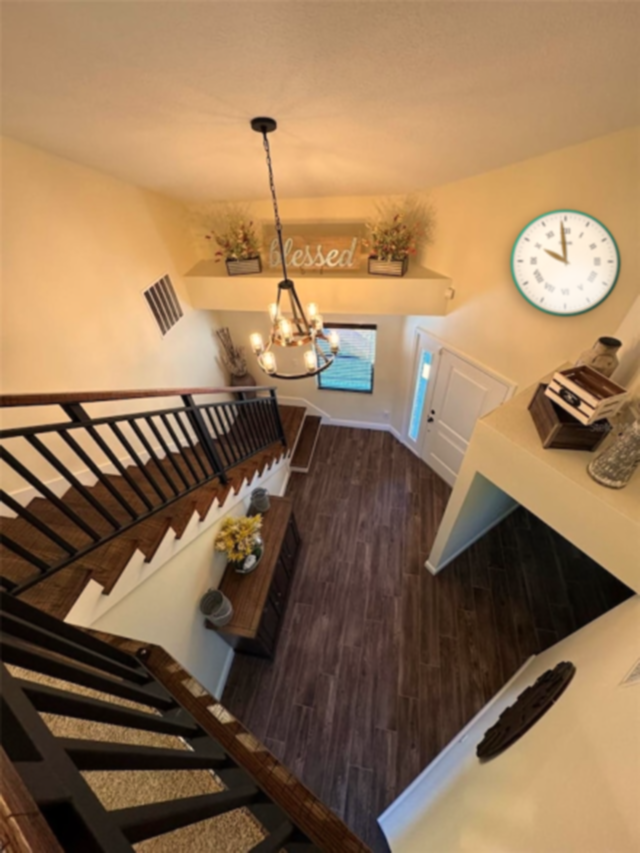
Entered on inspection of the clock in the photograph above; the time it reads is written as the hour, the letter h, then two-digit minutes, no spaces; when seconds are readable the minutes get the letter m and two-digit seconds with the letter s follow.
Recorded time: 9h59
